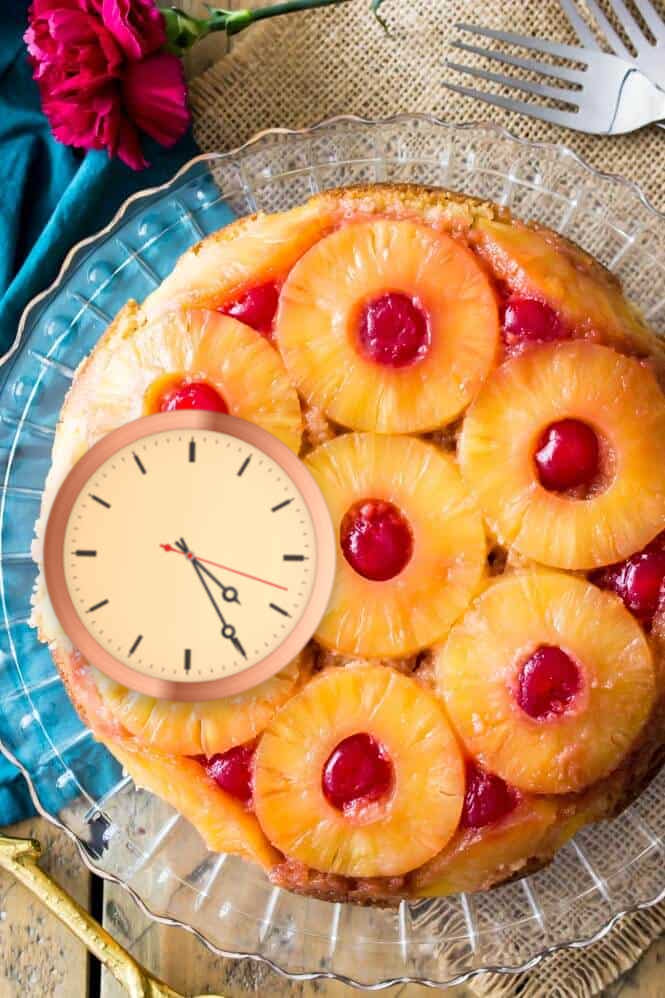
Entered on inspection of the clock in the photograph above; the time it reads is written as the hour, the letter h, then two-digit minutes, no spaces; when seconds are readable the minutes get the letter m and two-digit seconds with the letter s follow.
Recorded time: 4h25m18s
